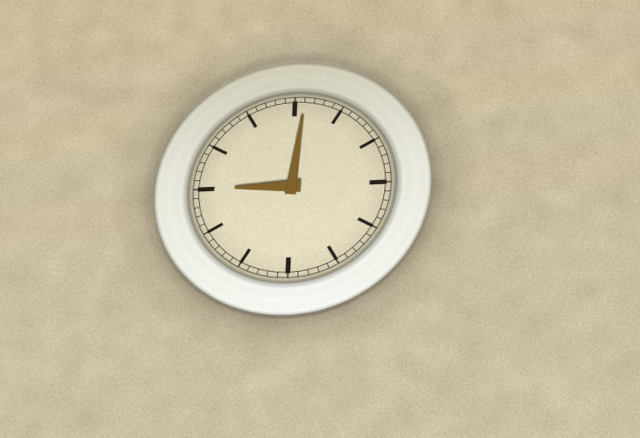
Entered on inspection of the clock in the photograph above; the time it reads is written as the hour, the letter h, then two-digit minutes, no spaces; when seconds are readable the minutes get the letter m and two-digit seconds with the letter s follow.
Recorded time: 9h01
